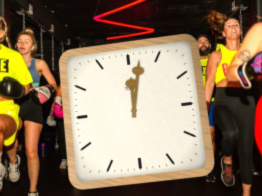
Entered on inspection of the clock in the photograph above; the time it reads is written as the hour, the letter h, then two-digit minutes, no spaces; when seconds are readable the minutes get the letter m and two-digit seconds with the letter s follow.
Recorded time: 12h02
